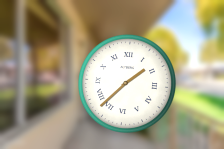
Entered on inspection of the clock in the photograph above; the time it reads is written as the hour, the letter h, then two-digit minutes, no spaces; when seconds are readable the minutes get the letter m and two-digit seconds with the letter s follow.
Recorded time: 1h37
